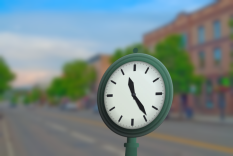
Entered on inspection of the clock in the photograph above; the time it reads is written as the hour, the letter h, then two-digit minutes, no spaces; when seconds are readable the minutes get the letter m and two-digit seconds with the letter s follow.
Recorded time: 11h24
